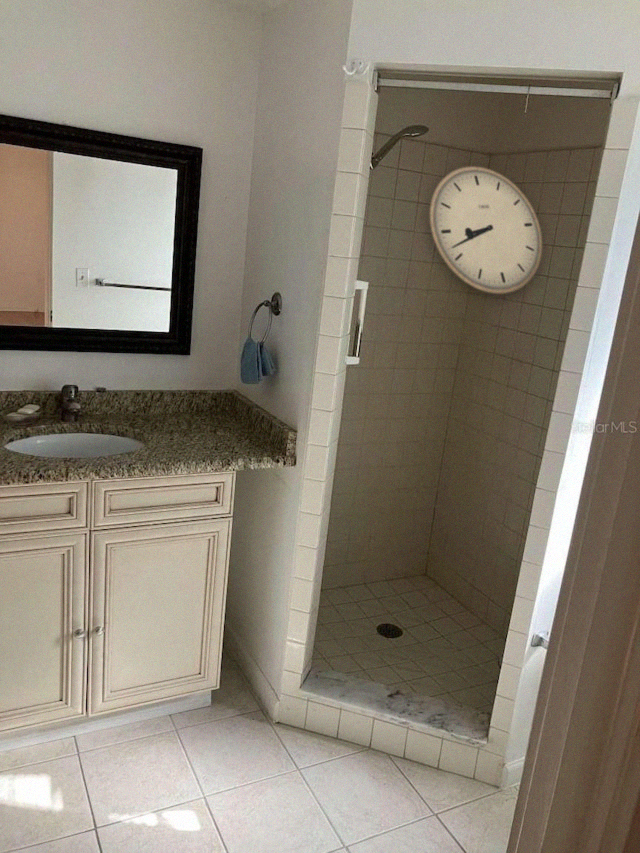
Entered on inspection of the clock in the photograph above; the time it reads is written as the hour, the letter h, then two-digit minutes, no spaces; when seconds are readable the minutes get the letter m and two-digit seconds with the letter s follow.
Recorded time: 8h42
